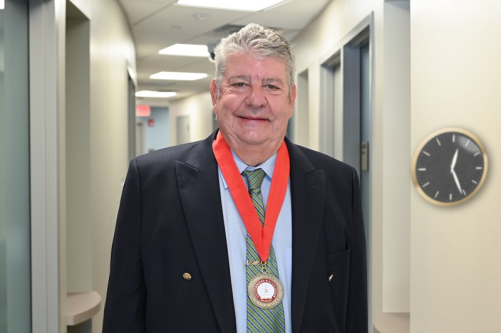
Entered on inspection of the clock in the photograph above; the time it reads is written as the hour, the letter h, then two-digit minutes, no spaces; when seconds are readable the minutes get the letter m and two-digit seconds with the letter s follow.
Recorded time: 12h26
